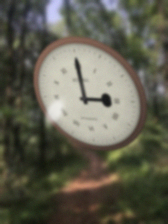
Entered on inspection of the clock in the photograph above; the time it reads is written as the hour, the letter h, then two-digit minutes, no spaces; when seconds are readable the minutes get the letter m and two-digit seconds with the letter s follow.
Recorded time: 3h00
